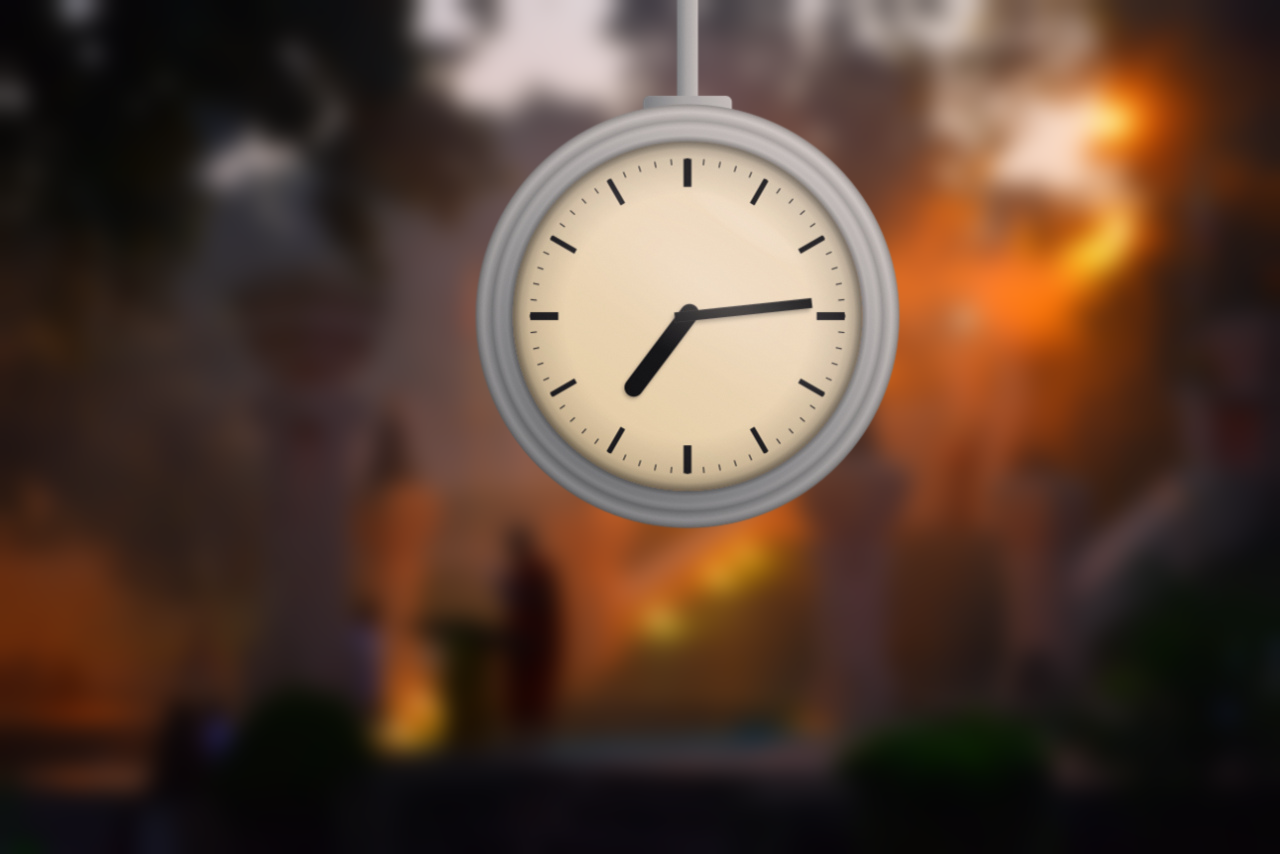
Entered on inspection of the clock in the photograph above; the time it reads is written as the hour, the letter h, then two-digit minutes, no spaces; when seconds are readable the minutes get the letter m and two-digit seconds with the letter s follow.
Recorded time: 7h14
